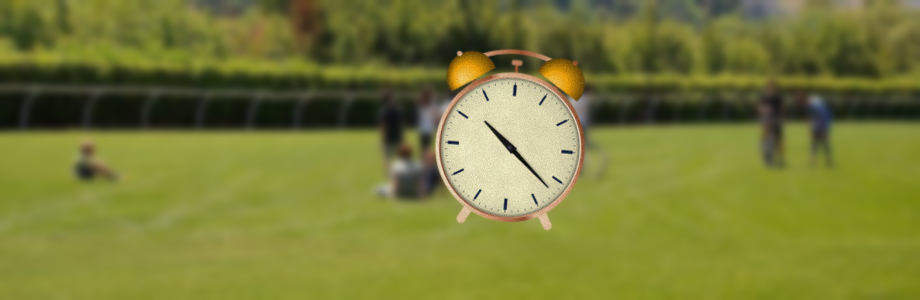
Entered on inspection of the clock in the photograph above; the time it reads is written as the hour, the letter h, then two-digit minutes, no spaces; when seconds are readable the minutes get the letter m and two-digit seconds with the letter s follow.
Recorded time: 10h22
